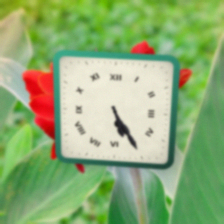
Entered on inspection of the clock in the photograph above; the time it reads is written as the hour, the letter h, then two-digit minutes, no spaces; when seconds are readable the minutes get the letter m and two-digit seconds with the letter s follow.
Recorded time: 5h25
